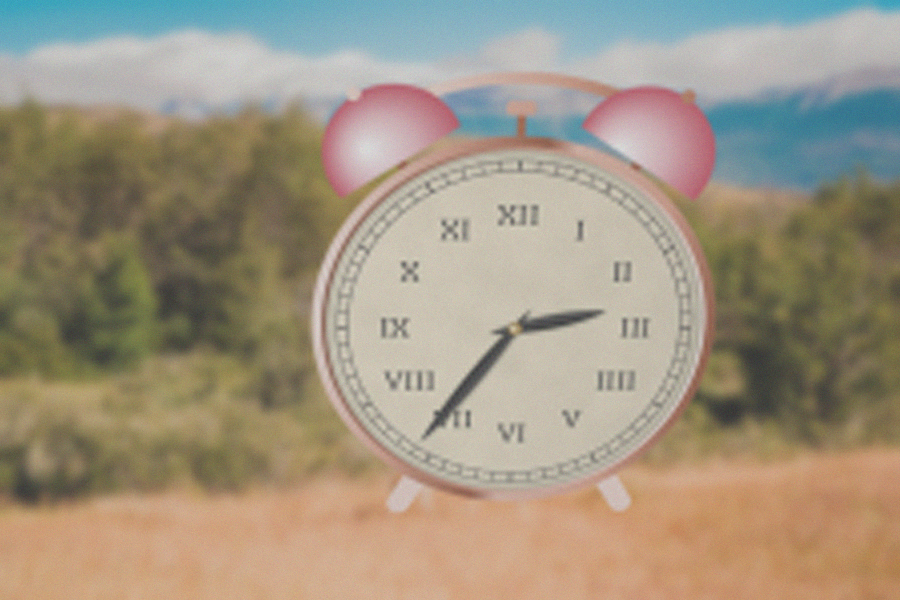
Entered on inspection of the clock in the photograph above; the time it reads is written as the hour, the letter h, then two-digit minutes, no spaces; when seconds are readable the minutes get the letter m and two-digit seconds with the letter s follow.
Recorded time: 2h36
